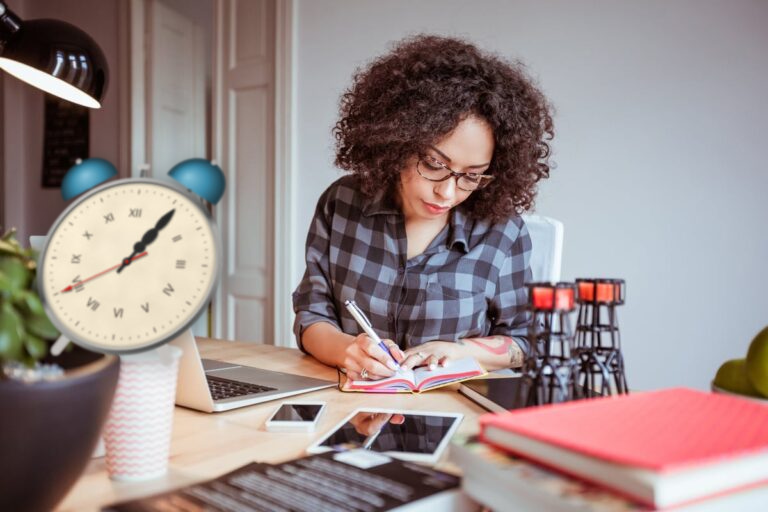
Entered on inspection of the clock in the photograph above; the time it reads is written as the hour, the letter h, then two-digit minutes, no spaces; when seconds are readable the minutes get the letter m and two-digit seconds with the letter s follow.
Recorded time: 1h05m40s
